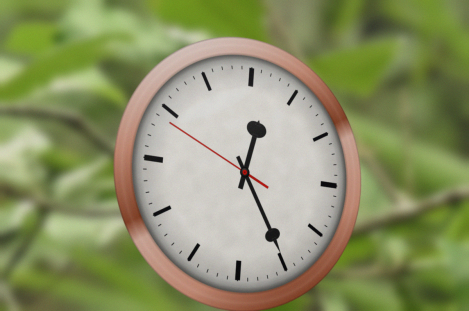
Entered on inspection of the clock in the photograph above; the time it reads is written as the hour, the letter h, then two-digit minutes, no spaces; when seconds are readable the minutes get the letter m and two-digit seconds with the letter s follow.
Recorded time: 12h24m49s
